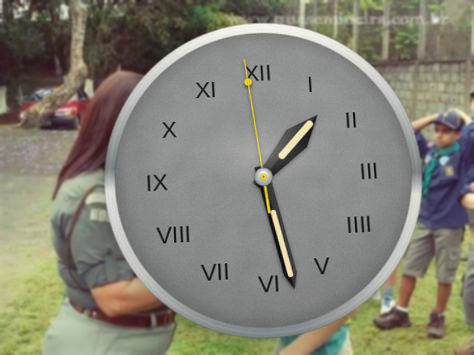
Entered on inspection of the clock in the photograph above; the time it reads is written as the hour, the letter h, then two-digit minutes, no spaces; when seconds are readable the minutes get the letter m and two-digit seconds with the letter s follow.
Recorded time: 1h27m59s
